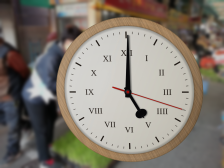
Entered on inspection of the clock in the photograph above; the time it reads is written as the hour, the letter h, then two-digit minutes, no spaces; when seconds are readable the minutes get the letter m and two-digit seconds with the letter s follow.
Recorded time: 5h00m18s
